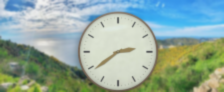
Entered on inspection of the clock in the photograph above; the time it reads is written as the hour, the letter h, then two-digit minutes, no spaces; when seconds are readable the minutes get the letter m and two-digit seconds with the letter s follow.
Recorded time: 2h39
